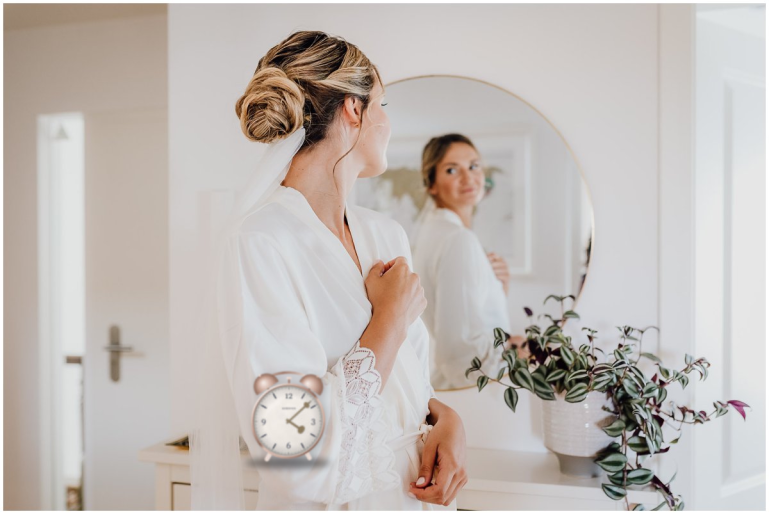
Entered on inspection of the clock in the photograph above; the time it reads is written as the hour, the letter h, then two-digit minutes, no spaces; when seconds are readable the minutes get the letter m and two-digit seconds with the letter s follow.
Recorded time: 4h08
